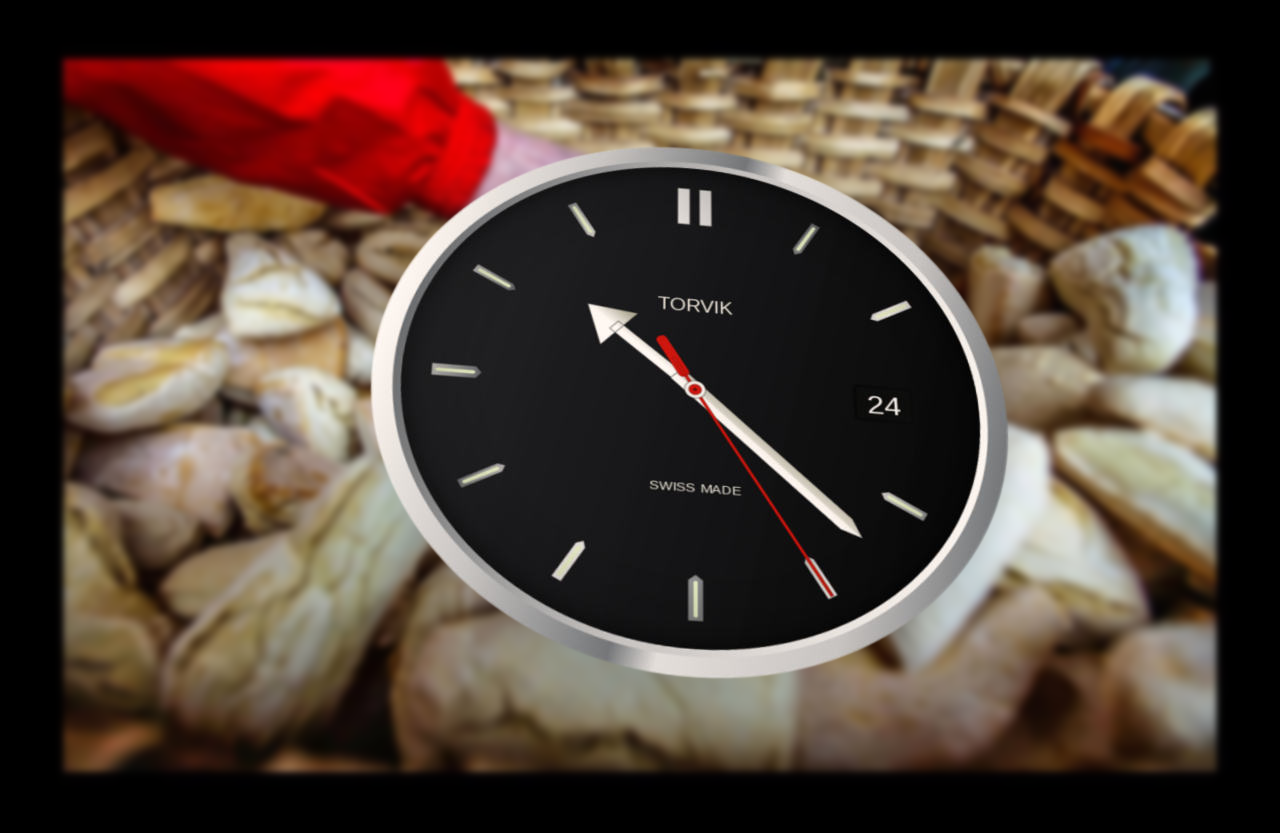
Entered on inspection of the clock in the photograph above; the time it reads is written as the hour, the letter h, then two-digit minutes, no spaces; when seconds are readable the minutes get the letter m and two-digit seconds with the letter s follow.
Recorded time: 10h22m25s
